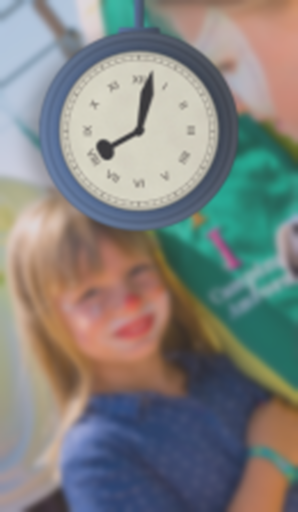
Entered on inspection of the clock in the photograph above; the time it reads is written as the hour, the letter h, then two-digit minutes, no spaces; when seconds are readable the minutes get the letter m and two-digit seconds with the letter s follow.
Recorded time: 8h02
